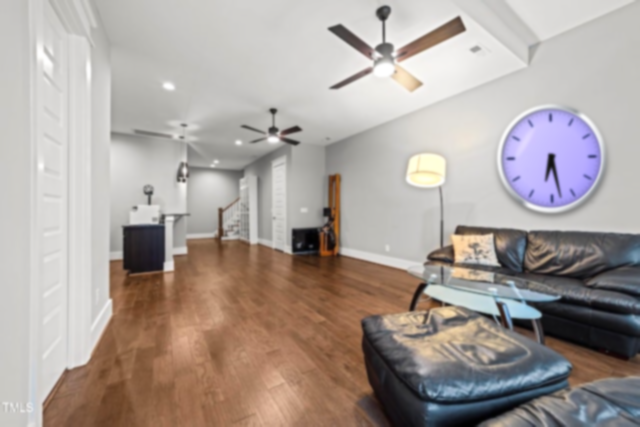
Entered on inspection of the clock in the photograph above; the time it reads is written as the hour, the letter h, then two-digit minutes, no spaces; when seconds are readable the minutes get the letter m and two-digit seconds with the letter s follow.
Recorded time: 6h28
